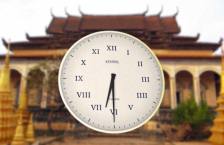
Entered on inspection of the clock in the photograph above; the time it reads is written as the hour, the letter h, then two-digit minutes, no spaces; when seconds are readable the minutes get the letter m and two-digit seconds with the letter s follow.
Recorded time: 6h30
